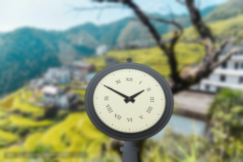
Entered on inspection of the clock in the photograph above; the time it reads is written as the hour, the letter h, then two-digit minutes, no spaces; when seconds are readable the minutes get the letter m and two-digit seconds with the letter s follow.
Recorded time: 1h50
